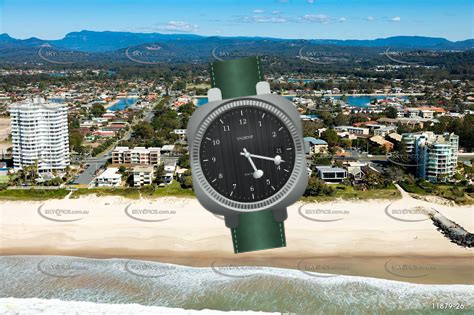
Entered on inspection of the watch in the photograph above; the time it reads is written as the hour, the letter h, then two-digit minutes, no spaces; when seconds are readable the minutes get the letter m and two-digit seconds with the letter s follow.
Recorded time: 5h18
